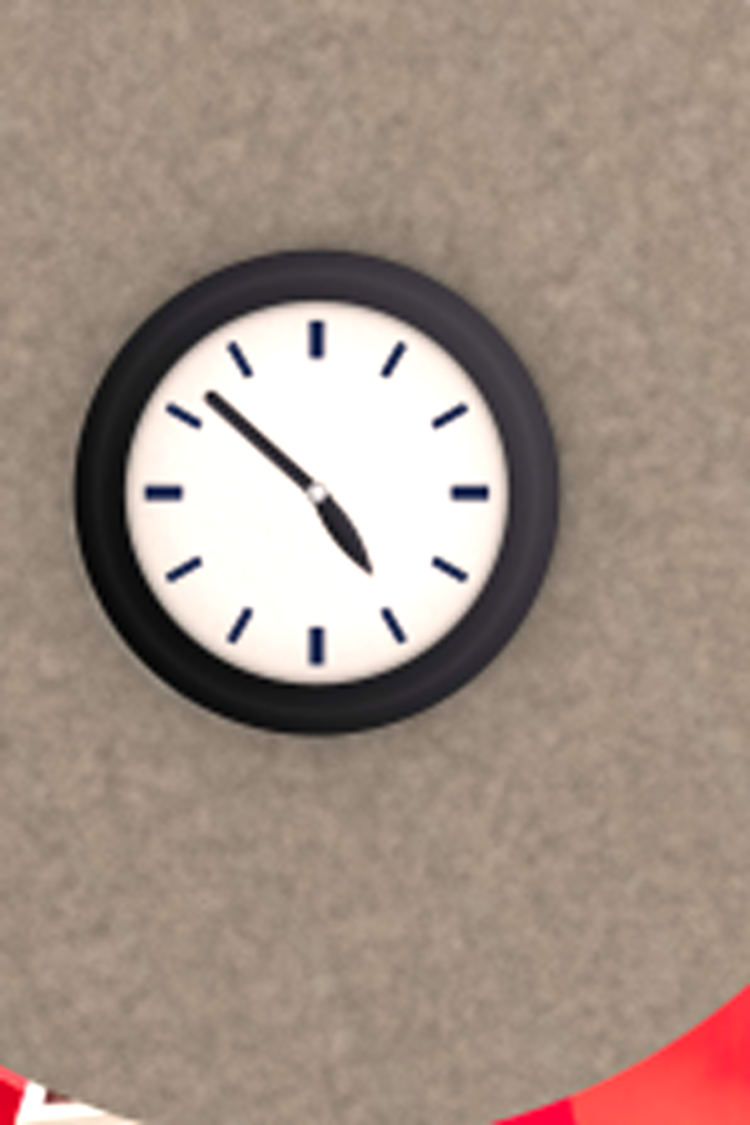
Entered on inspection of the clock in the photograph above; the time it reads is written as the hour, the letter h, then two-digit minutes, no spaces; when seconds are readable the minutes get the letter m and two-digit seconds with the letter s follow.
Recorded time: 4h52
